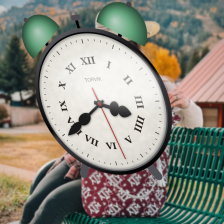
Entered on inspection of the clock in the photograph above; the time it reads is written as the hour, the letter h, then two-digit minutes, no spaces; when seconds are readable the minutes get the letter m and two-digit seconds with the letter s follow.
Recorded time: 3h39m28s
